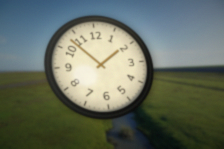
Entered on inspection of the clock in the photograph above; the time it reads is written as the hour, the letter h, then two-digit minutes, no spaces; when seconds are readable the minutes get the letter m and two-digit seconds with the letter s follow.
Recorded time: 1h53
